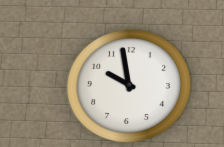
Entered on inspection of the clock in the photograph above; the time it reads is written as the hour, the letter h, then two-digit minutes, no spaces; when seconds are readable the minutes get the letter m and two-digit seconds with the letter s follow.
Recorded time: 9h58
